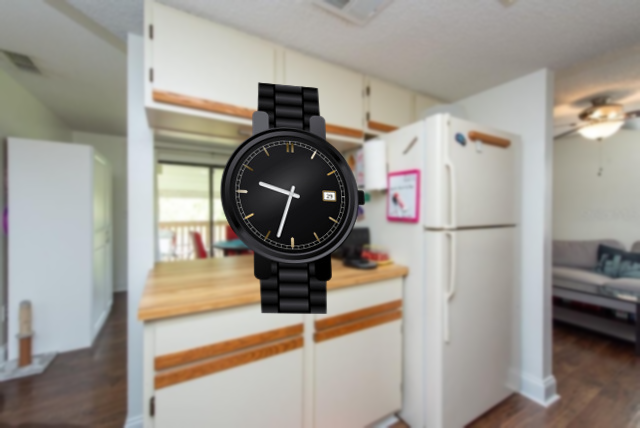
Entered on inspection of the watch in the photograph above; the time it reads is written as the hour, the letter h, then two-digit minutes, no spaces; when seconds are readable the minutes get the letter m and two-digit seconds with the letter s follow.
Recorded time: 9h33
